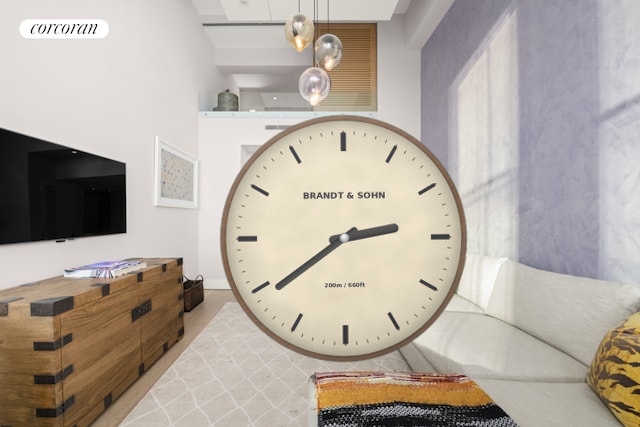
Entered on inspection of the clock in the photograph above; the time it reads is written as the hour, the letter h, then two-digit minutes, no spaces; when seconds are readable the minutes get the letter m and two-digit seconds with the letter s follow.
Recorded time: 2h39
